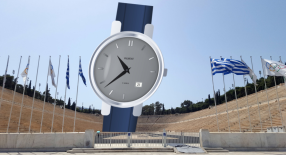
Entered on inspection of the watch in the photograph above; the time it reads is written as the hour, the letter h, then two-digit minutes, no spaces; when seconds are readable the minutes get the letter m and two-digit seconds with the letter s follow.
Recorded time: 10h38
